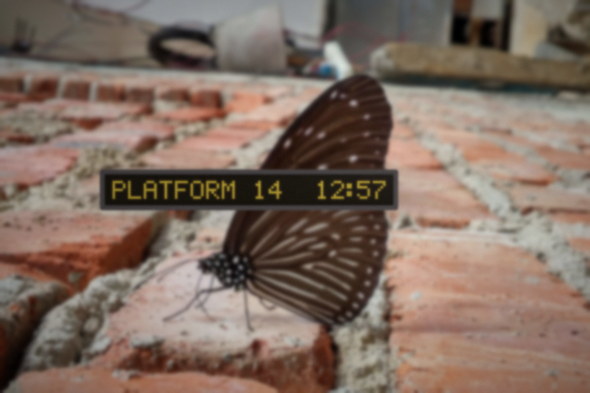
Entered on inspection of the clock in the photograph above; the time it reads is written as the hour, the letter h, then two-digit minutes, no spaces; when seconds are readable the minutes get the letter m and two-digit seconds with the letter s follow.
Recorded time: 12h57
